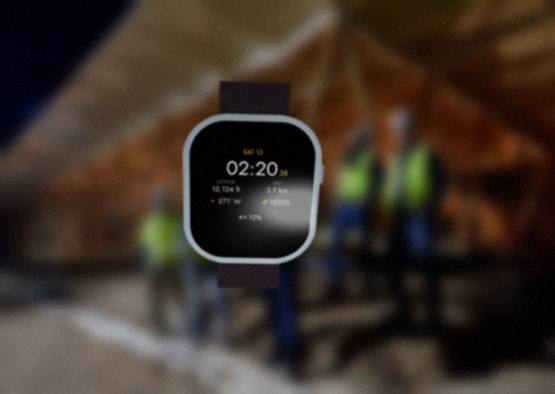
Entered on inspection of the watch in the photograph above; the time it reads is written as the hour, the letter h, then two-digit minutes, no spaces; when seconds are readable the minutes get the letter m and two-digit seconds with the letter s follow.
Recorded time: 2h20
